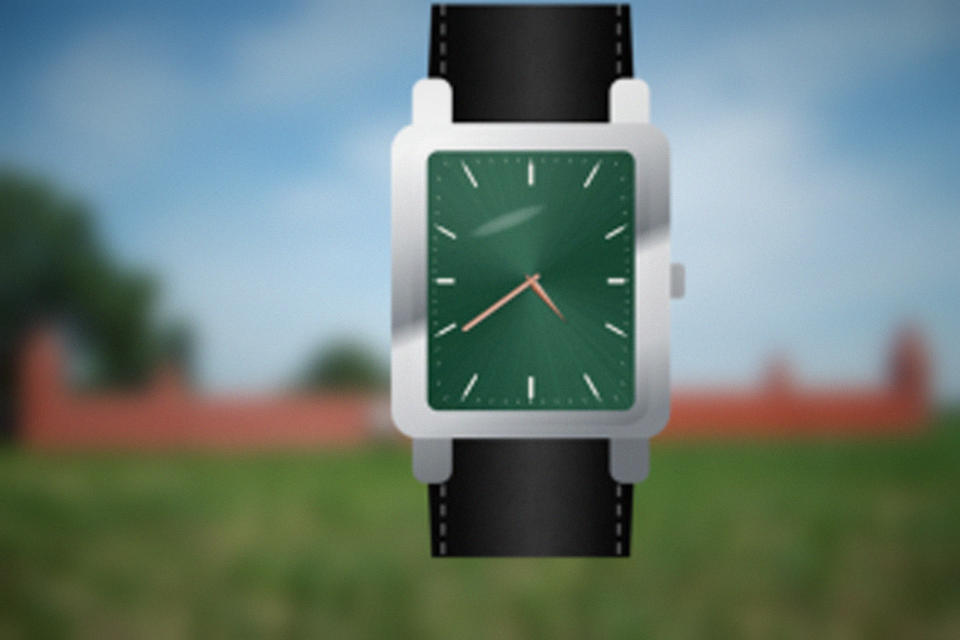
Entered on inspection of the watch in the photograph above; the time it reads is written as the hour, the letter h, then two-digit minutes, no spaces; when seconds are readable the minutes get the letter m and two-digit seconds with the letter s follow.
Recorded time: 4h39
